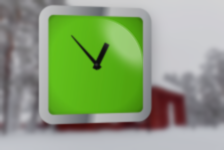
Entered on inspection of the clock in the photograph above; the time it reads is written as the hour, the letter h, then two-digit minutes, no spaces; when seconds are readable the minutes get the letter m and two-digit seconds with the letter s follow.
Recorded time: 12h53
